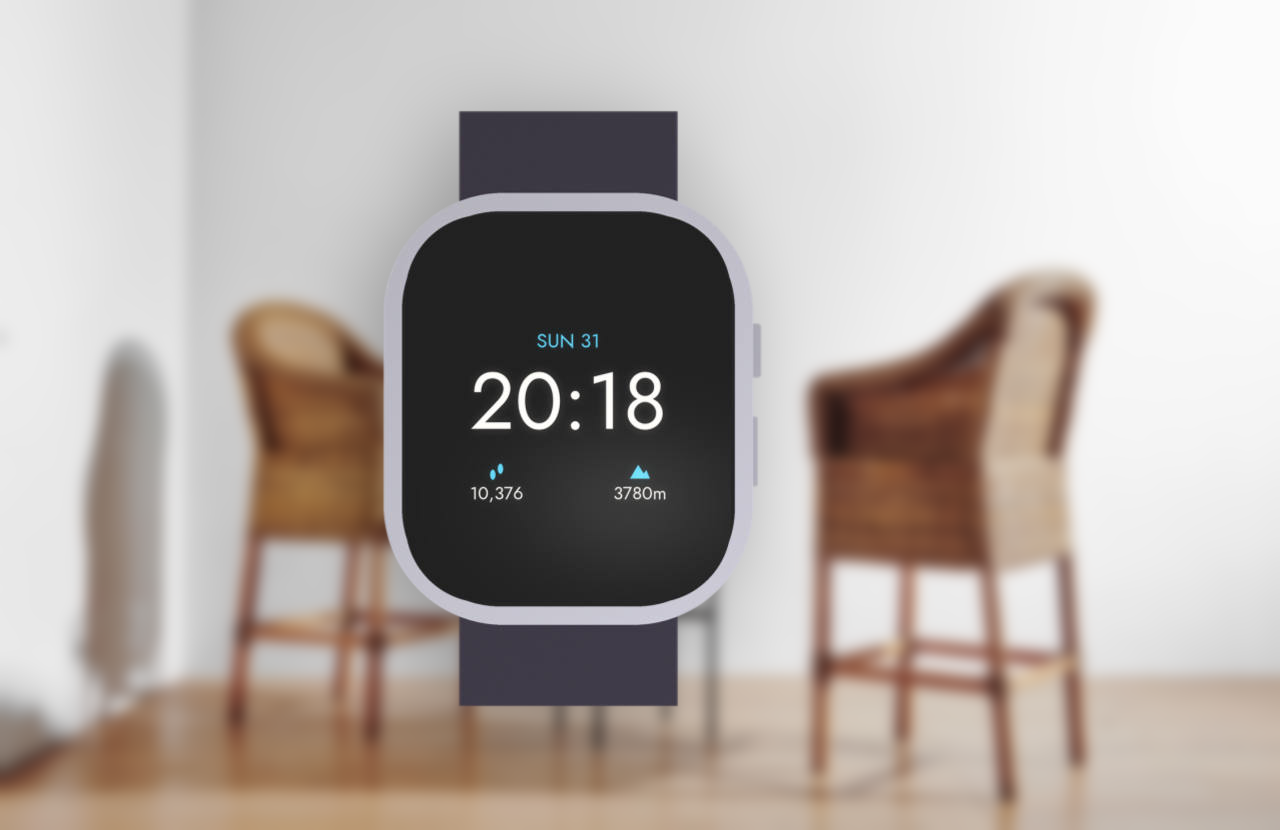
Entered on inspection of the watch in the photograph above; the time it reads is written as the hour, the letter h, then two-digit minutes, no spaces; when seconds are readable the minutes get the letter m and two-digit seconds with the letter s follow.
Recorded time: 20h18
